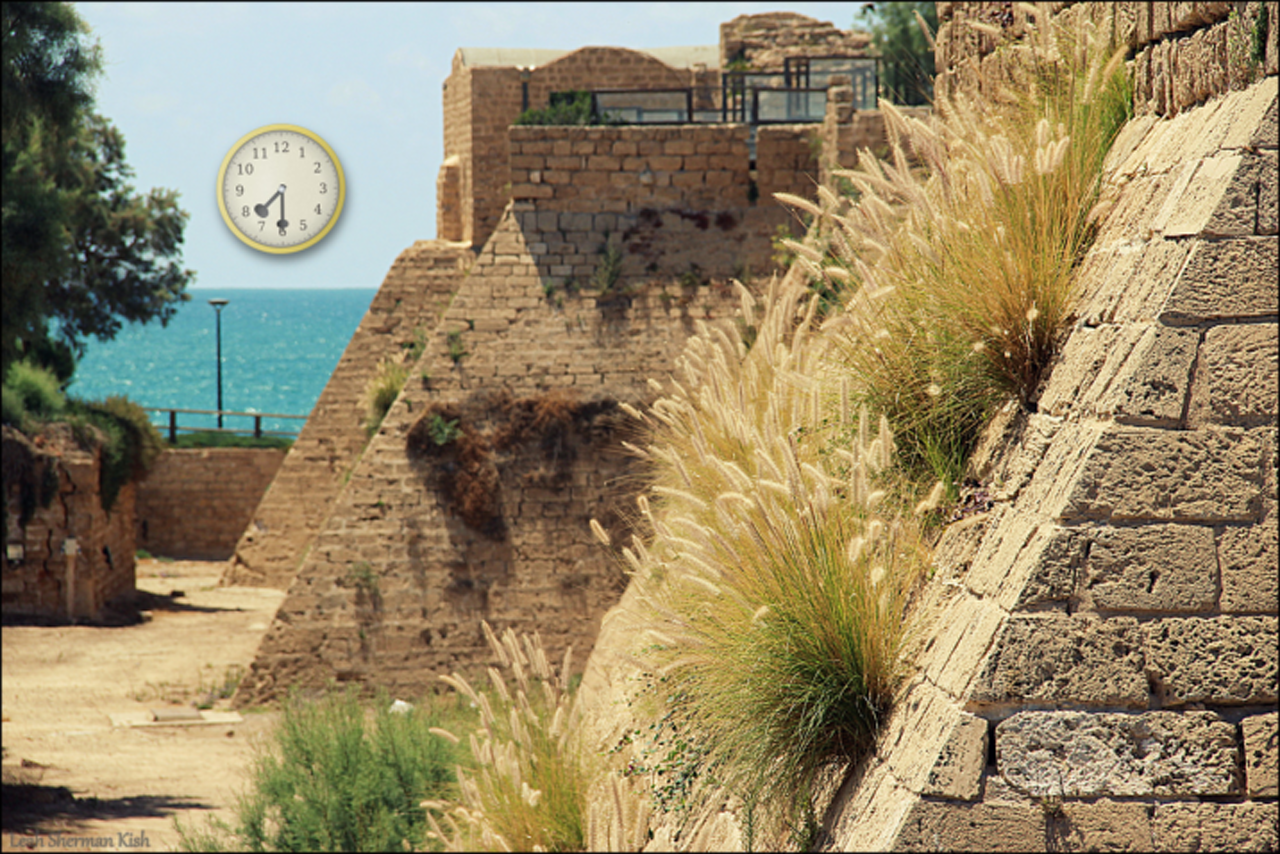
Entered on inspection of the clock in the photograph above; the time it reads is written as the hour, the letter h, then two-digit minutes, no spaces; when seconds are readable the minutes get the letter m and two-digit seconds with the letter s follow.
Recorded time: 7h30
